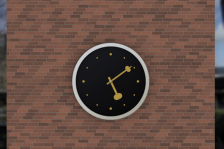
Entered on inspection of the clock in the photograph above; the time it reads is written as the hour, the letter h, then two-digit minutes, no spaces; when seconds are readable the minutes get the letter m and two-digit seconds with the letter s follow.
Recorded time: 5h09
